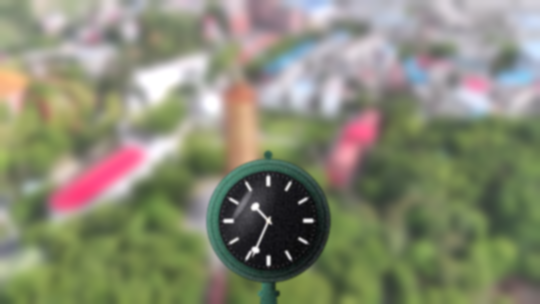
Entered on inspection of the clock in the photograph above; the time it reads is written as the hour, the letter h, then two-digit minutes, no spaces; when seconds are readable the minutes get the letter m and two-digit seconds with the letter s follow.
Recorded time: 10h34
